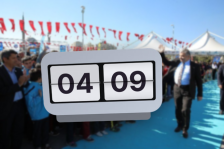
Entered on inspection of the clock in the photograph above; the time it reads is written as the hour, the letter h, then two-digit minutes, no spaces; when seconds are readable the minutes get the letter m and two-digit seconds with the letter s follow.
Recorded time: 4h09
